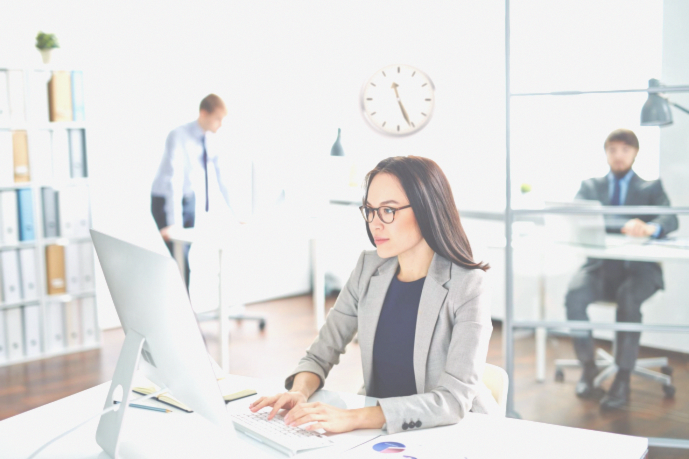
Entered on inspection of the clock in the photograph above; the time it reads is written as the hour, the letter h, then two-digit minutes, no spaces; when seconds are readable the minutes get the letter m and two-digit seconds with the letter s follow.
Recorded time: 11h26
